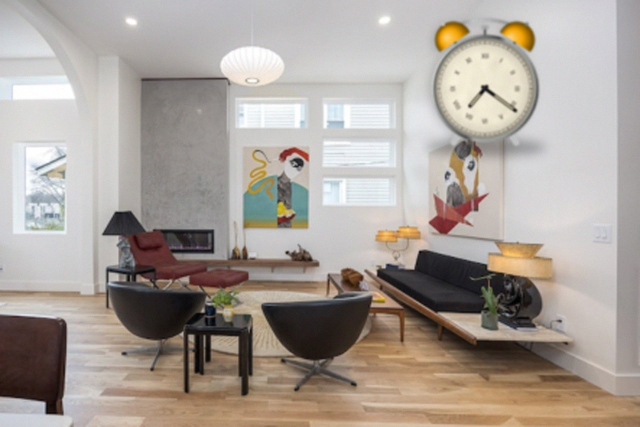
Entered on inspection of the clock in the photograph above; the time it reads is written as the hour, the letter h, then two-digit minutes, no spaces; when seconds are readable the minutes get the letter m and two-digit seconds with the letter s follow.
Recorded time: 7h21
